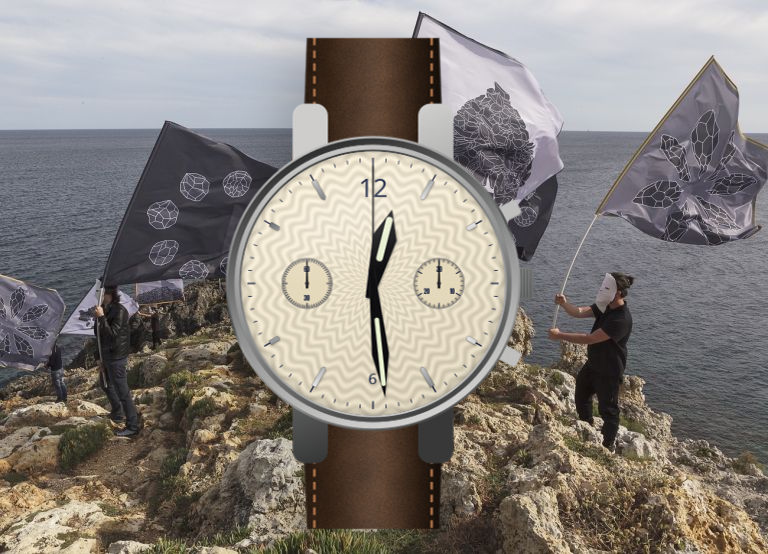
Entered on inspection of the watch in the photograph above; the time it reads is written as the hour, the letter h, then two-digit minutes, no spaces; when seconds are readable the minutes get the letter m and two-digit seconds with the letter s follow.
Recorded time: 12h29
